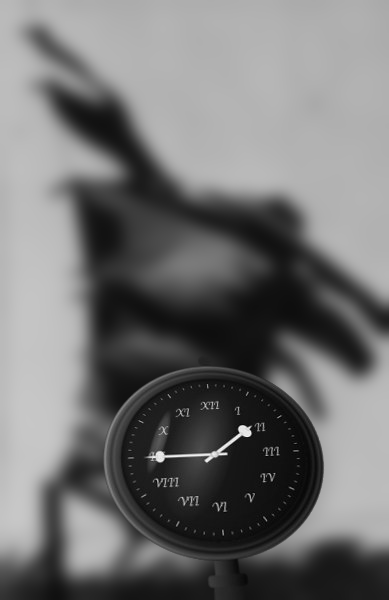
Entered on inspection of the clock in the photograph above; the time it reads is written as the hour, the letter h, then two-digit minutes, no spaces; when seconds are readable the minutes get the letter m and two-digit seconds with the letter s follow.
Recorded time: 1h45
